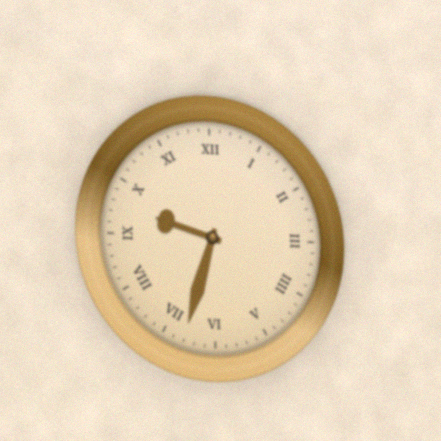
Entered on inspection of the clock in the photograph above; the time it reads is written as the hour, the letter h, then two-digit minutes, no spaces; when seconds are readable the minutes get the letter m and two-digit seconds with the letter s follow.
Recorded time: 9h33
